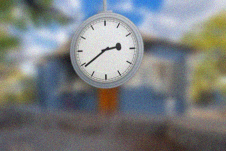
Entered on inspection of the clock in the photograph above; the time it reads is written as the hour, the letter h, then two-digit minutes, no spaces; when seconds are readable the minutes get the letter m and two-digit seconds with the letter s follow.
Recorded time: 2h39
